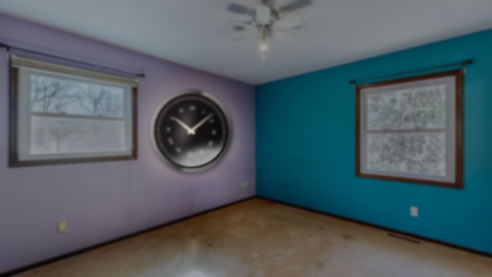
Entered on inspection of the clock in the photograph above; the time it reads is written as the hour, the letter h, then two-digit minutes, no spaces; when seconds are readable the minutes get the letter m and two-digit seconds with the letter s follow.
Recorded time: 10h08
